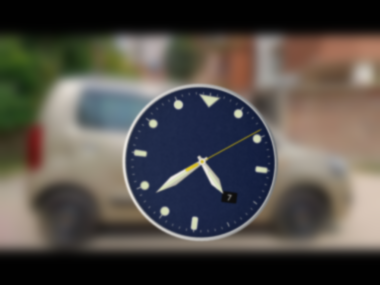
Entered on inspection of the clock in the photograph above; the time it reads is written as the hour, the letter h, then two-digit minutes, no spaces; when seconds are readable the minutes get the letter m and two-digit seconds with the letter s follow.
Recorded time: 4h38m09s
